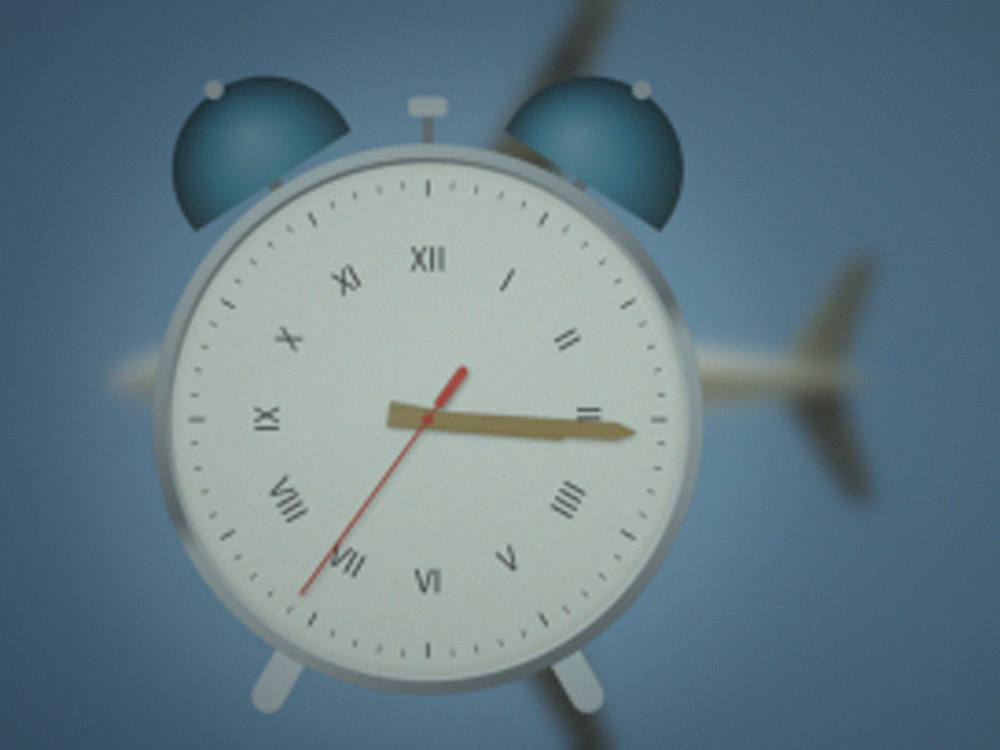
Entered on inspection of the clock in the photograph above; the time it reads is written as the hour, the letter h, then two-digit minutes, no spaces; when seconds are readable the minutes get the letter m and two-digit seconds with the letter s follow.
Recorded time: 3h15m36s
